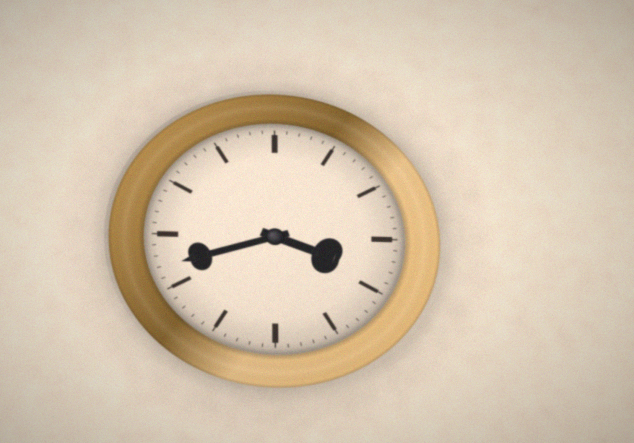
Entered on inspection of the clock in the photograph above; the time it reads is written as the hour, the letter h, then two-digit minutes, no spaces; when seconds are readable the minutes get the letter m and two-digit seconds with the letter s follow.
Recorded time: 3h42
